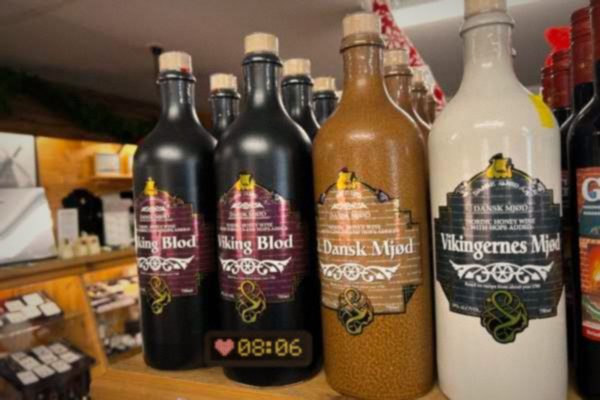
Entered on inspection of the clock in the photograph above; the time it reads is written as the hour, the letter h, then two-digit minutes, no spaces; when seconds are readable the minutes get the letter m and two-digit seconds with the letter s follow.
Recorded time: 8h06
